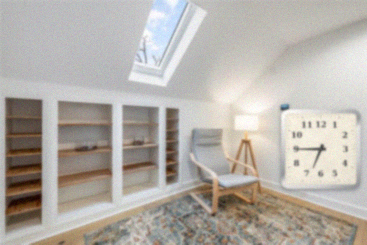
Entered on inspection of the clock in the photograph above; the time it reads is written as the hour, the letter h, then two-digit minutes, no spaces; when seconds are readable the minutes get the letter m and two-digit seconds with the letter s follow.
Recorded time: 6h45
